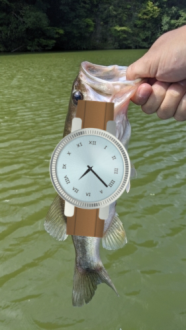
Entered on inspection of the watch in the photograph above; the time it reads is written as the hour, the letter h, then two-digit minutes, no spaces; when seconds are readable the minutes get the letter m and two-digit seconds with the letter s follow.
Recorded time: 7h22
